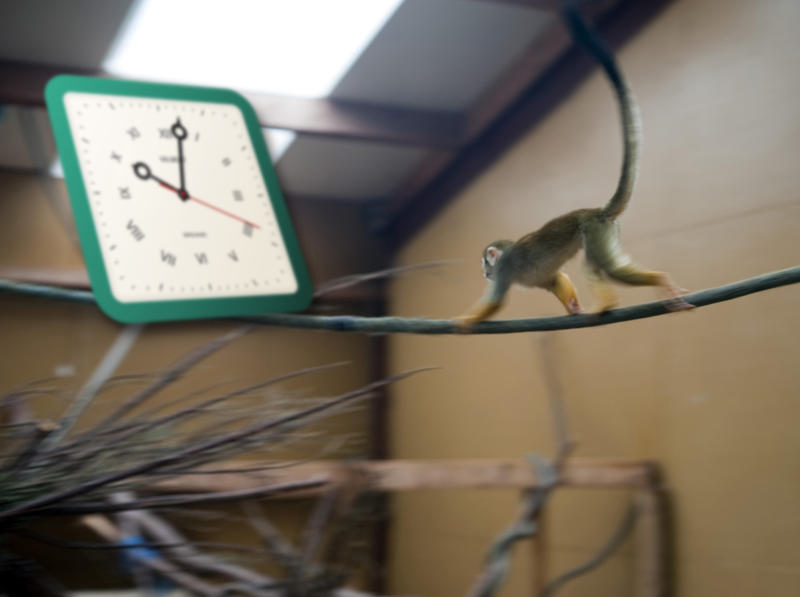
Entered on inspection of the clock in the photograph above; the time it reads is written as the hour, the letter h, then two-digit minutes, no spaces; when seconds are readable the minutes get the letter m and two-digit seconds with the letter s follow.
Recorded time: 10h02m19s
